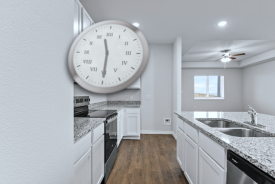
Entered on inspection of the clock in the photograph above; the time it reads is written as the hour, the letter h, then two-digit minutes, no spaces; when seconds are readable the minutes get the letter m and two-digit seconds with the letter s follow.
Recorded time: 11h30
